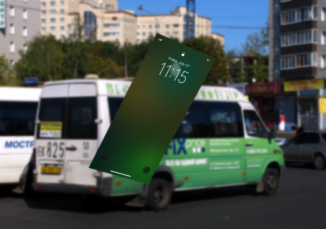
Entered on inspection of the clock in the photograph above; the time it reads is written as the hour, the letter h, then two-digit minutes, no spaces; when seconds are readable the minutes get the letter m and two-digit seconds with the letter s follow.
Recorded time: 11h15
